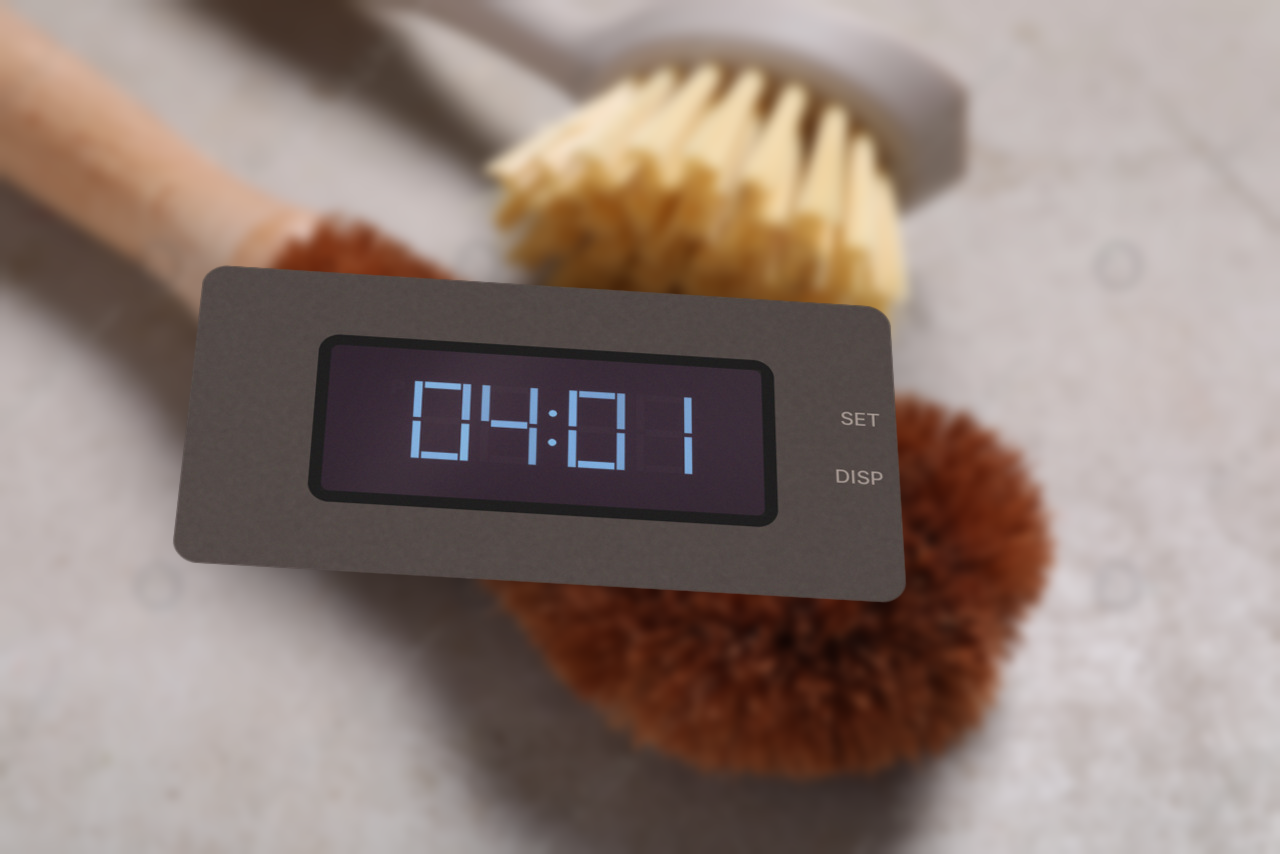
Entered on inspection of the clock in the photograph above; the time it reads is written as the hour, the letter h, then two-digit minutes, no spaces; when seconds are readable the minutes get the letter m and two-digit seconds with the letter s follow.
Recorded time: 4h01
